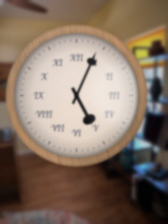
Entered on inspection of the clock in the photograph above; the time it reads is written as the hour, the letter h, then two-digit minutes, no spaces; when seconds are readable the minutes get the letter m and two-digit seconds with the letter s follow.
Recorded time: 5h04
